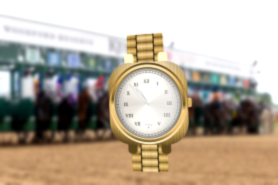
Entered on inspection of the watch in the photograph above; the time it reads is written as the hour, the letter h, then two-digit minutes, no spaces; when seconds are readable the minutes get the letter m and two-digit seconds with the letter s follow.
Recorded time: 10h53
